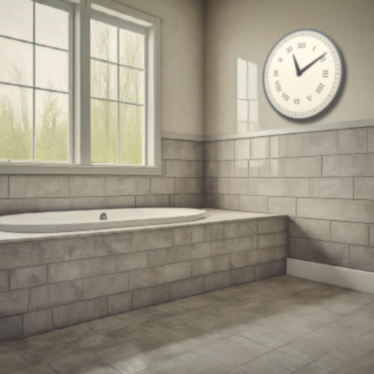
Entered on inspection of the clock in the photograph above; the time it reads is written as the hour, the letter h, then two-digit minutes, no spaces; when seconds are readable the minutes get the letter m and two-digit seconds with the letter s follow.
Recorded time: 11h09
